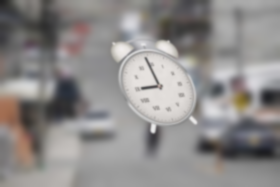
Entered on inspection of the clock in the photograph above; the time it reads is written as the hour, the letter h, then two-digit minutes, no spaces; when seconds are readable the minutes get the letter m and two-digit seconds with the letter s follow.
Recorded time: 8h59
